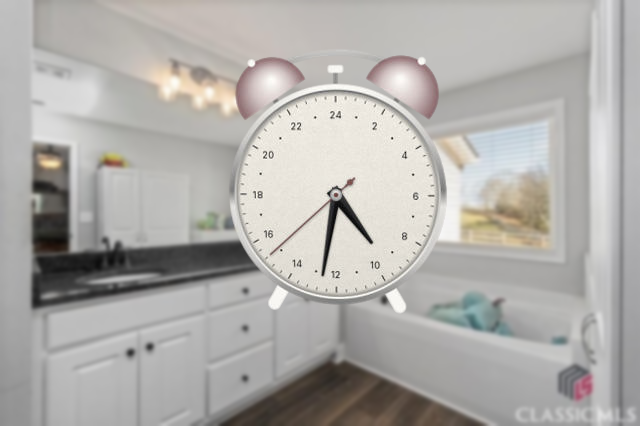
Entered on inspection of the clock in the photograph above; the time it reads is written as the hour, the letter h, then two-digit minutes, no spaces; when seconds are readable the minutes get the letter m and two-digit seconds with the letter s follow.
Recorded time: 9h31m38s
